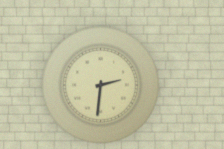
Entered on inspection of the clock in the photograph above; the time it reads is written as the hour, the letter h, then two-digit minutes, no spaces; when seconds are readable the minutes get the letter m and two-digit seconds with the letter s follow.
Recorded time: 2h31
